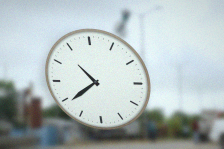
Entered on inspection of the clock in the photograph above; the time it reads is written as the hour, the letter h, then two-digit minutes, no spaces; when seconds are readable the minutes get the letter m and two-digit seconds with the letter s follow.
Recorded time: 10h39
